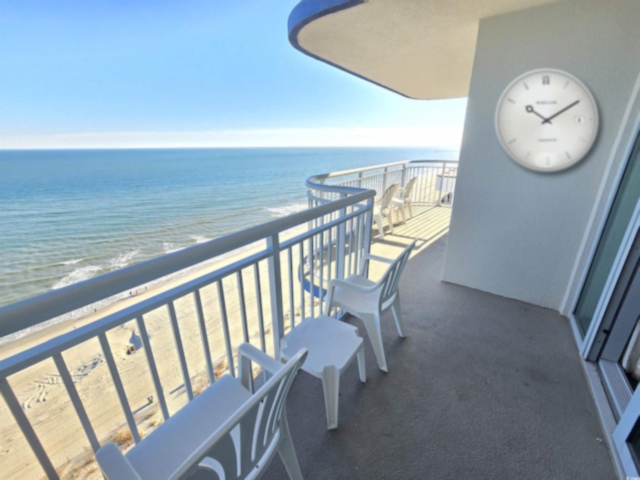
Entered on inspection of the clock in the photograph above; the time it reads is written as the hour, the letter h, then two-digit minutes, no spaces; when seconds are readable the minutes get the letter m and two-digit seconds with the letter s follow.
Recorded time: 10h10
